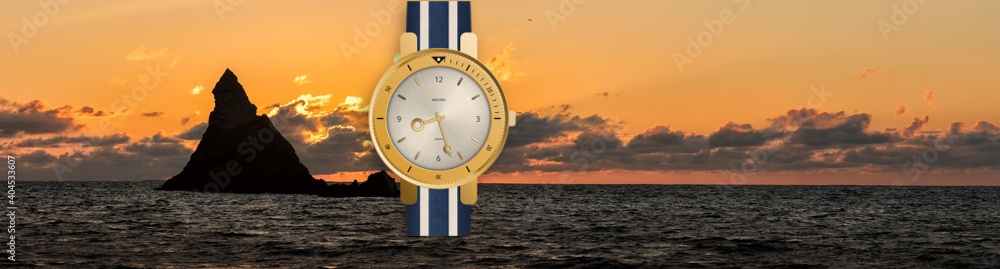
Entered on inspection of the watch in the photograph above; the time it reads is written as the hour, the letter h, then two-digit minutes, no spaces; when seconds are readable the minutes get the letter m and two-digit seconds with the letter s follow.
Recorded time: 8h27
